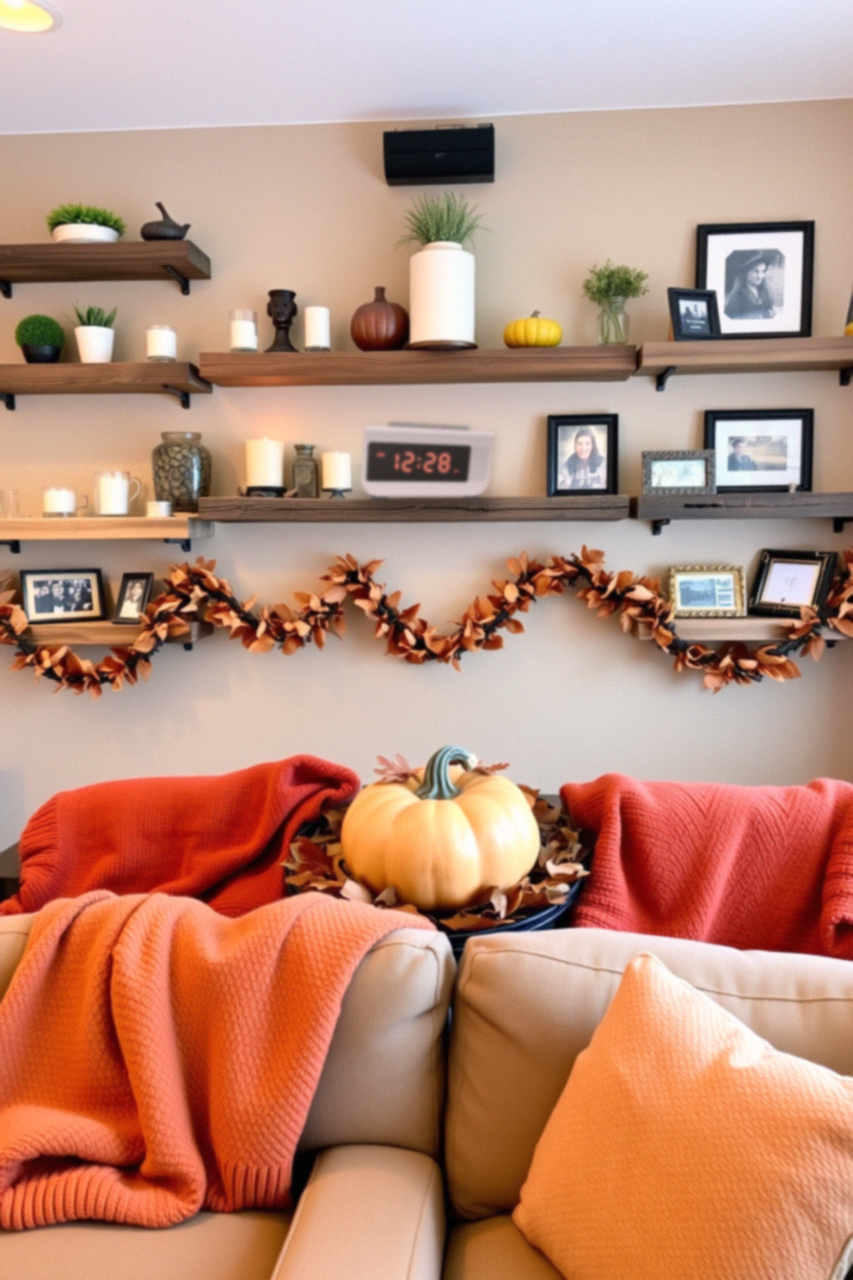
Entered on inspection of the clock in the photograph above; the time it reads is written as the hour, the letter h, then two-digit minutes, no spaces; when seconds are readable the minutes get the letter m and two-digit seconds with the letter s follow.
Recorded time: 12h28
